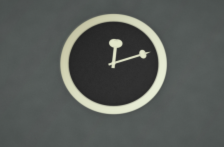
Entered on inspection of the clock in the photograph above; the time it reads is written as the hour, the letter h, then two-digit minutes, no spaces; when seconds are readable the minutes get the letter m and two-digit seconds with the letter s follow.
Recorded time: 12h12
